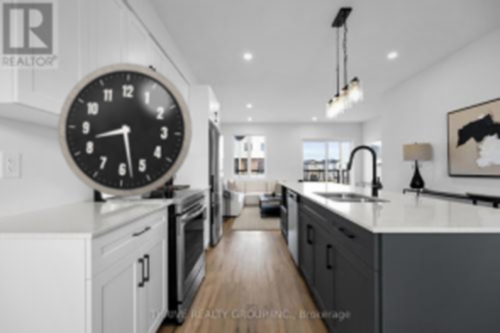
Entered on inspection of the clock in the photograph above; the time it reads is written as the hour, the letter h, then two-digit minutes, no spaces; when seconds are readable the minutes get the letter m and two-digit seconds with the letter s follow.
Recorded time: 8h28
